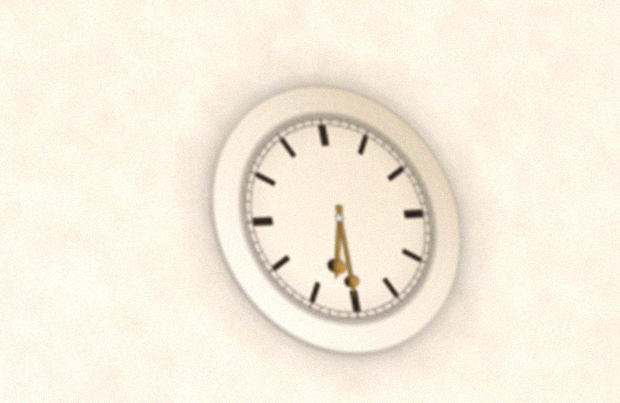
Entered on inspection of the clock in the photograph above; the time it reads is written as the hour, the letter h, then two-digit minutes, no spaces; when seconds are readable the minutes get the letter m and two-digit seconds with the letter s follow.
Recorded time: 6h30
